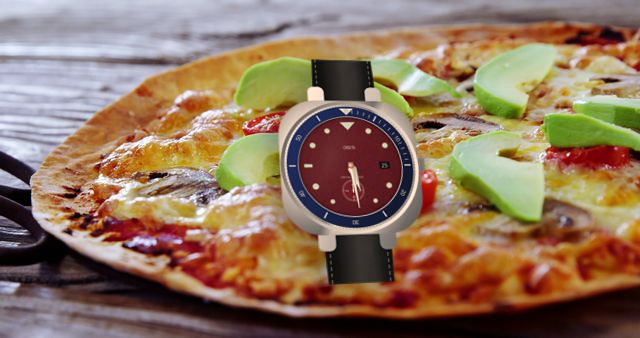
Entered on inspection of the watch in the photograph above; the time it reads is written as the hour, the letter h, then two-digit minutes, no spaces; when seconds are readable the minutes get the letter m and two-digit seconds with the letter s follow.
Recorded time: 5h29
